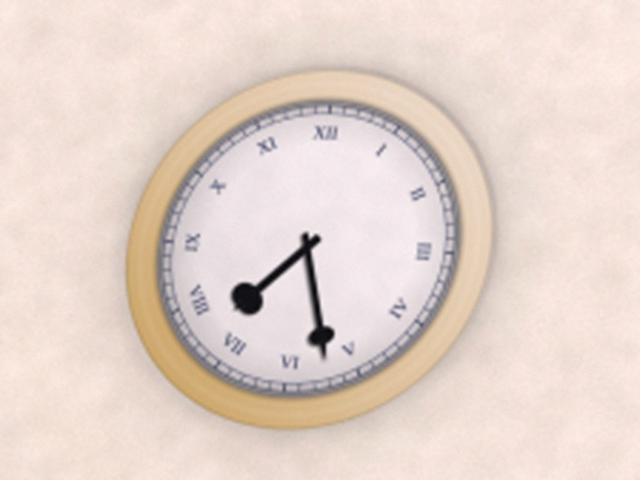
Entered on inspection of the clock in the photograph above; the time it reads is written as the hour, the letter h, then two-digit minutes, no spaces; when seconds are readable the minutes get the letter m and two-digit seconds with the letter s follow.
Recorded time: 7h27
